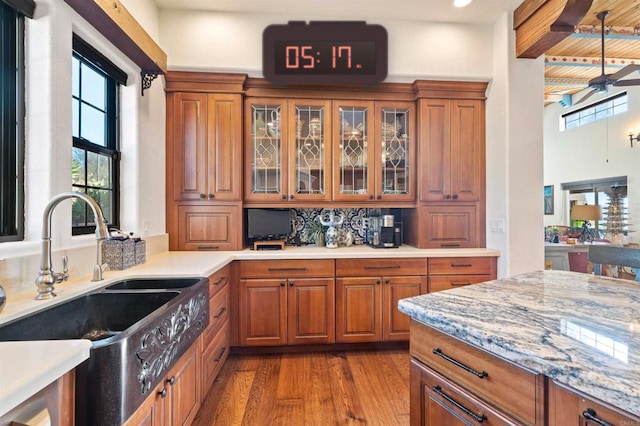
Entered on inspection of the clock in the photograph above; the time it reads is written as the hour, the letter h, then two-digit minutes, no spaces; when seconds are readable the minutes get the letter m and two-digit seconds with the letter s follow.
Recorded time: 5h17
